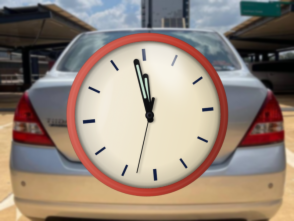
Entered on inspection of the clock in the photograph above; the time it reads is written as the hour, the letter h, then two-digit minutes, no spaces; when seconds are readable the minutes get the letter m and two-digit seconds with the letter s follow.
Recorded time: 11h58m33s
